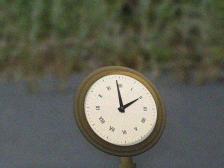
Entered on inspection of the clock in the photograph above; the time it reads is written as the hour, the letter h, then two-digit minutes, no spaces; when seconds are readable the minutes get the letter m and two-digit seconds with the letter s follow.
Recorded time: 1h59
